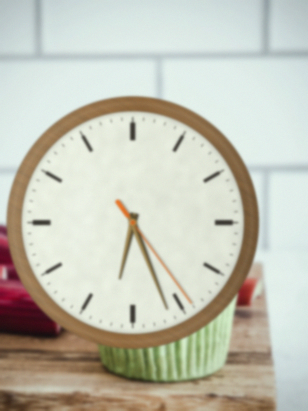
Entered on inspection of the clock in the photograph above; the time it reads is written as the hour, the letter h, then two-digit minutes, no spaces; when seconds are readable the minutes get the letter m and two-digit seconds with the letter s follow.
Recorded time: 6h26m24s
